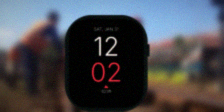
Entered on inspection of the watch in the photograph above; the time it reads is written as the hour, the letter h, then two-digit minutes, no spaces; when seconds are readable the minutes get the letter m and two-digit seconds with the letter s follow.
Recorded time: 12h02
